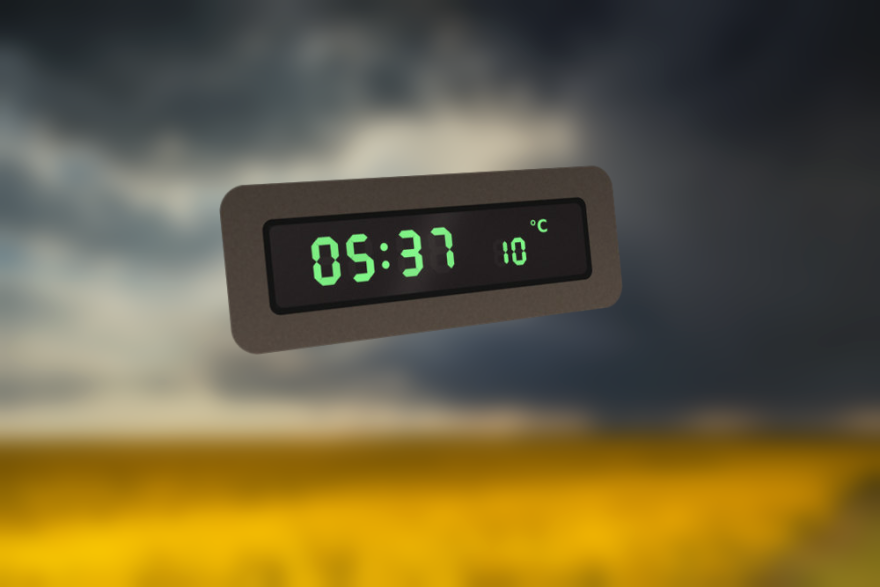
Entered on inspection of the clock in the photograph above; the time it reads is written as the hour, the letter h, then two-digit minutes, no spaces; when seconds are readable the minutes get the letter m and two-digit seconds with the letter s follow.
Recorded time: 5h37
